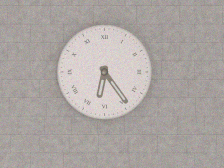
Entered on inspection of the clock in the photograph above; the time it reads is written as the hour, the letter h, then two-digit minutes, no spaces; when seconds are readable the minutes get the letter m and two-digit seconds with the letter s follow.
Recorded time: 6h24
